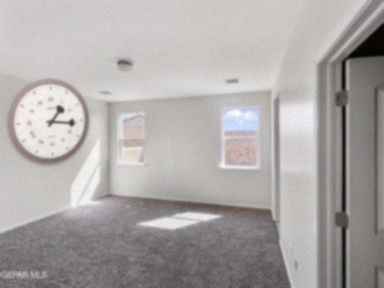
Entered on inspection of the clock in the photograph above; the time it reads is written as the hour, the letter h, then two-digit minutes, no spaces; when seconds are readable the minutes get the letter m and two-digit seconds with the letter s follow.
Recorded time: 1h16
